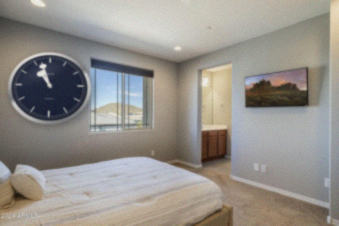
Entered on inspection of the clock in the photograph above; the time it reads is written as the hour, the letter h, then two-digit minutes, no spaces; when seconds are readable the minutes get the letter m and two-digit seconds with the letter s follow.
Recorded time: 10h57
